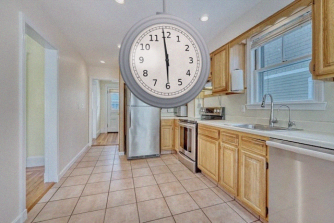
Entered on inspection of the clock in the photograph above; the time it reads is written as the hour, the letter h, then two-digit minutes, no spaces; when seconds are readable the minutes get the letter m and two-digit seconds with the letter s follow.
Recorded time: 5h59
